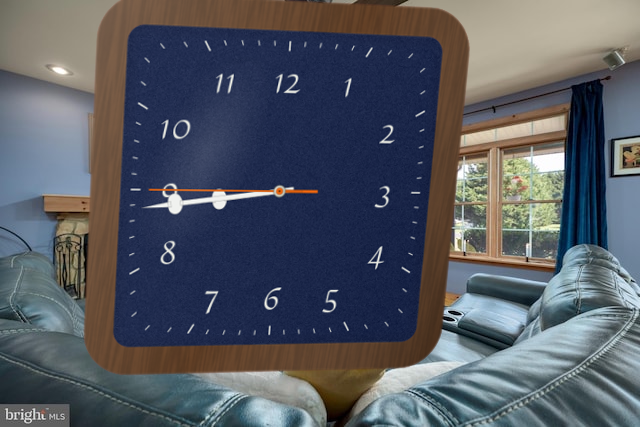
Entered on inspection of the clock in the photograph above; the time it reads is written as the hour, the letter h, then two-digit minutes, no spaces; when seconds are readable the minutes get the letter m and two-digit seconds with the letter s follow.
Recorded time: 8h43m45s
